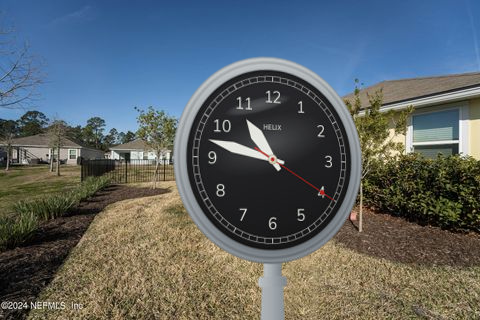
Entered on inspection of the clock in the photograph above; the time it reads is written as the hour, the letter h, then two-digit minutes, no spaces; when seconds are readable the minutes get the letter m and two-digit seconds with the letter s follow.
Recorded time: 10h47m20s
